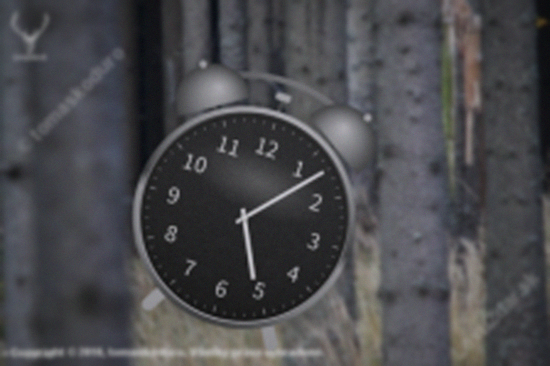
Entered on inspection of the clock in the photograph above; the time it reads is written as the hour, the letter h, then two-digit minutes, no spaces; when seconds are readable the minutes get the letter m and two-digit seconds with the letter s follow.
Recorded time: 5h07
